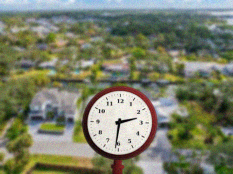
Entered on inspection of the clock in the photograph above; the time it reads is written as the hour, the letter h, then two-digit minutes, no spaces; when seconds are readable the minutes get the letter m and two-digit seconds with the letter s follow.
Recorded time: 2h31
